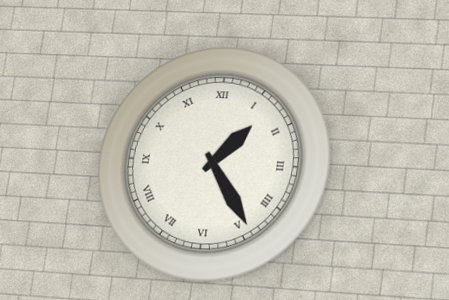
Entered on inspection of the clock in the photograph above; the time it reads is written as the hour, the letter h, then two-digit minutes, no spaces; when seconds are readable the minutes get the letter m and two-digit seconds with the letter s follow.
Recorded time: 1h24
